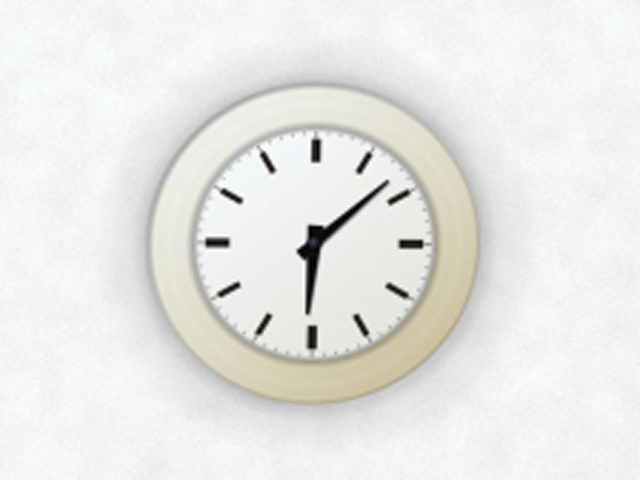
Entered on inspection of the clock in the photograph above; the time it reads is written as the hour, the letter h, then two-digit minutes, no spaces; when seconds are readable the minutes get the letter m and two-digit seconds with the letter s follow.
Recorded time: 6h08
